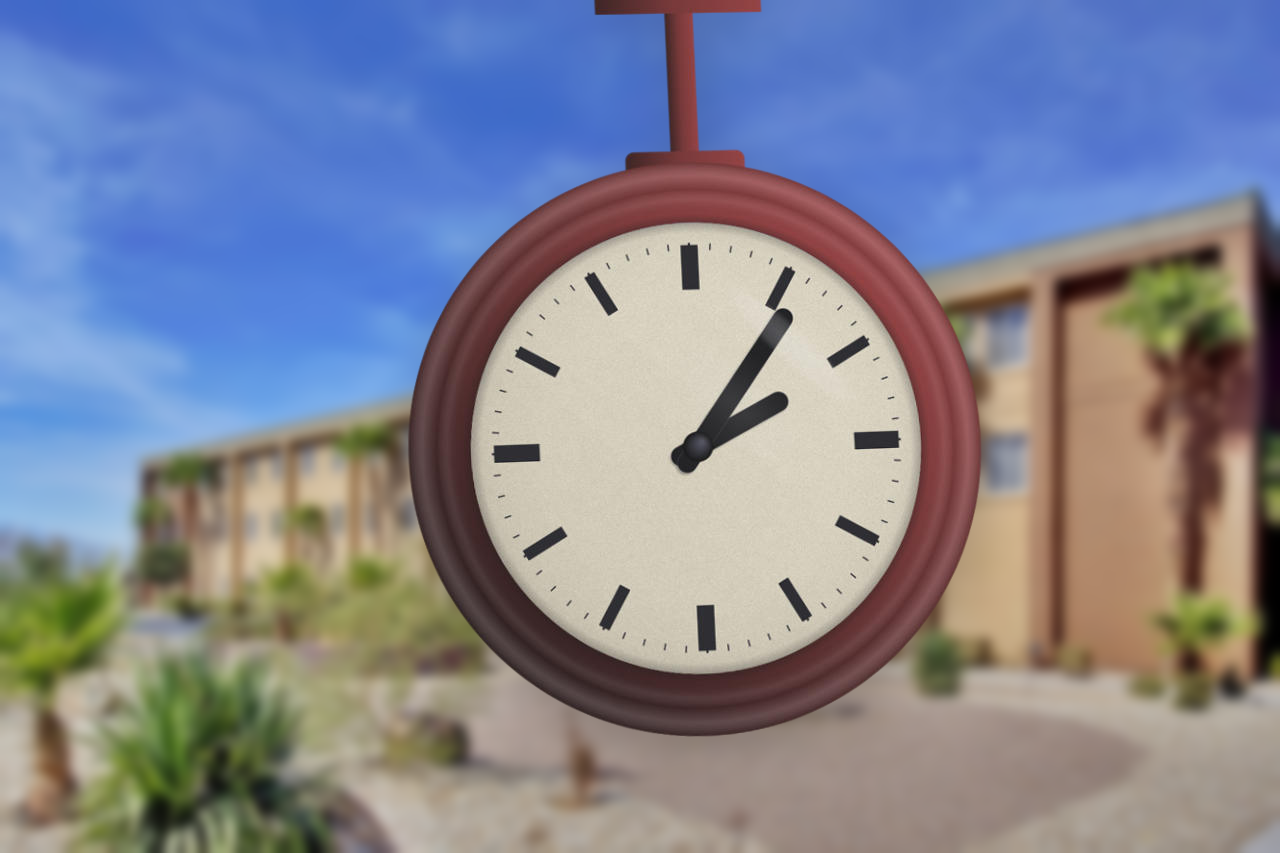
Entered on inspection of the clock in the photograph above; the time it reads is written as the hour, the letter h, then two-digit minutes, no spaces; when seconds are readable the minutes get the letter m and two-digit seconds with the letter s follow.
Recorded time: 2h06
